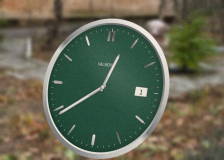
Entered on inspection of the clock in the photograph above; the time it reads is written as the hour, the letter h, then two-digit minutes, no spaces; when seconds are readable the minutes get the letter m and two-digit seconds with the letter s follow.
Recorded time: 12h39
